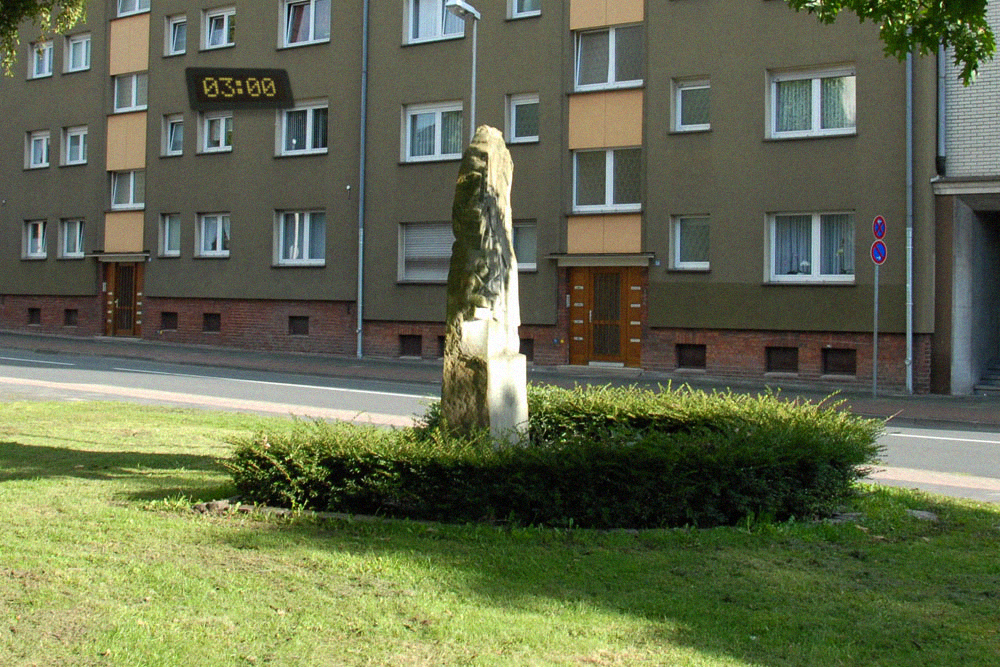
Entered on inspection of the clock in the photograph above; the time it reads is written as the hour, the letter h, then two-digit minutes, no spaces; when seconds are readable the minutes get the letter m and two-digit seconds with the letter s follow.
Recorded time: 3h00
